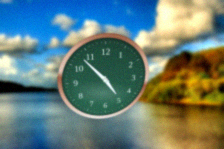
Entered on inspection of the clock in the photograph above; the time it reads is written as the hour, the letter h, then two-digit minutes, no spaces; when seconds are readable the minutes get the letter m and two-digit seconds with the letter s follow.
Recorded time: 4h53
